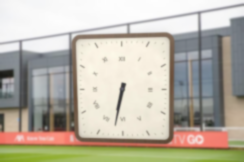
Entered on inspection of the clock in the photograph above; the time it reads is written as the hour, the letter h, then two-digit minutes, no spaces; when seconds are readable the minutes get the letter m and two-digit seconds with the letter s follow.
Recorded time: 6h32
